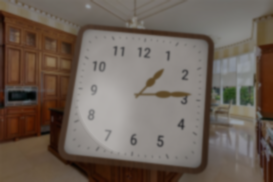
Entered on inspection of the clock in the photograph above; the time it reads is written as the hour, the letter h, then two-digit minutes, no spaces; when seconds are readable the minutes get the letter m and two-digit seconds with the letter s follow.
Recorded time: 1h14
